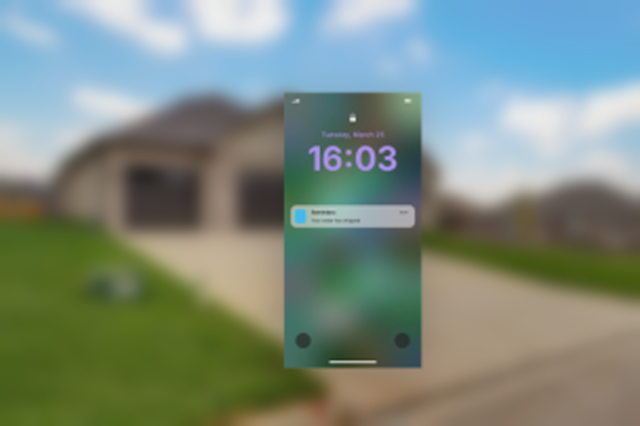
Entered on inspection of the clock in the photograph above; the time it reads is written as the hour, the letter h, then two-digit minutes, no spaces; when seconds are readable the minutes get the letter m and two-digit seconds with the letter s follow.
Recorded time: 16h03
